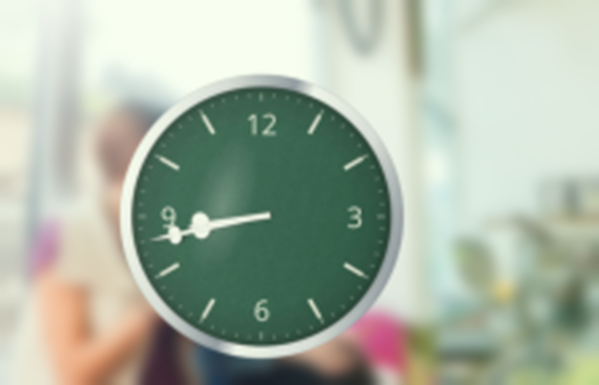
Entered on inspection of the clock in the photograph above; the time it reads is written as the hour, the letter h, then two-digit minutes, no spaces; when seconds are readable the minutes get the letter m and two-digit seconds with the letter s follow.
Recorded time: 8h43
